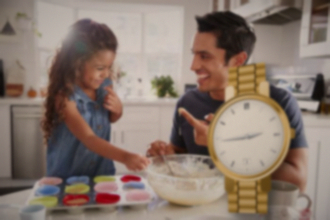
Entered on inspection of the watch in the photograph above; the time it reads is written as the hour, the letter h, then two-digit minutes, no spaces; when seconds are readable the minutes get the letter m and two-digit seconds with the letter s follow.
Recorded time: 2h44
